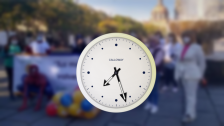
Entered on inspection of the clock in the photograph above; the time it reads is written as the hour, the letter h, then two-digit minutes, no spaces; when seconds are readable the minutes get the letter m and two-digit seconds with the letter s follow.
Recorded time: 7h27
